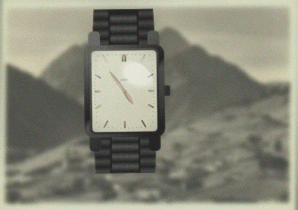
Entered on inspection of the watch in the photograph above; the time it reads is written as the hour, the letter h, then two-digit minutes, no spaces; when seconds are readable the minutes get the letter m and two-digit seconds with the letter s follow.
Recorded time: 4h54
